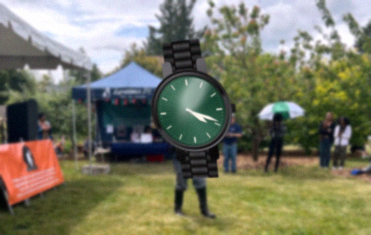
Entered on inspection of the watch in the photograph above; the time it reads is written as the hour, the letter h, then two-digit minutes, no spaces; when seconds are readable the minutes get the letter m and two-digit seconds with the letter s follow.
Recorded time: 4h19
